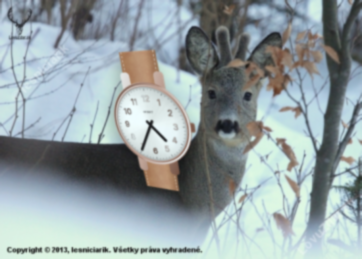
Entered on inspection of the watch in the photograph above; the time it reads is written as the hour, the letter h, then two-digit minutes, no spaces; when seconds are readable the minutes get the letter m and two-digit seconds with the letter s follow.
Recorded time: 4h35
